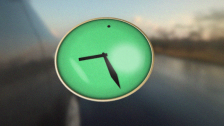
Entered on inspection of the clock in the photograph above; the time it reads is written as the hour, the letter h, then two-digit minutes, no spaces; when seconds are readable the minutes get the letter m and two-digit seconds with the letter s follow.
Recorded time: 8h25
